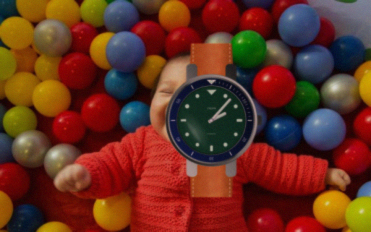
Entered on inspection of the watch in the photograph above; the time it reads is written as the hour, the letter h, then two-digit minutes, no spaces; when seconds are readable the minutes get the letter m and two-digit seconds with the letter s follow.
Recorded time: 2h07
